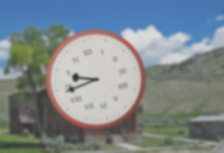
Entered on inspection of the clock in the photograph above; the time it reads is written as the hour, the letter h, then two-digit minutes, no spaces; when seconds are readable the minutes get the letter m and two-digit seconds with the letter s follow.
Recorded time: 9h44
